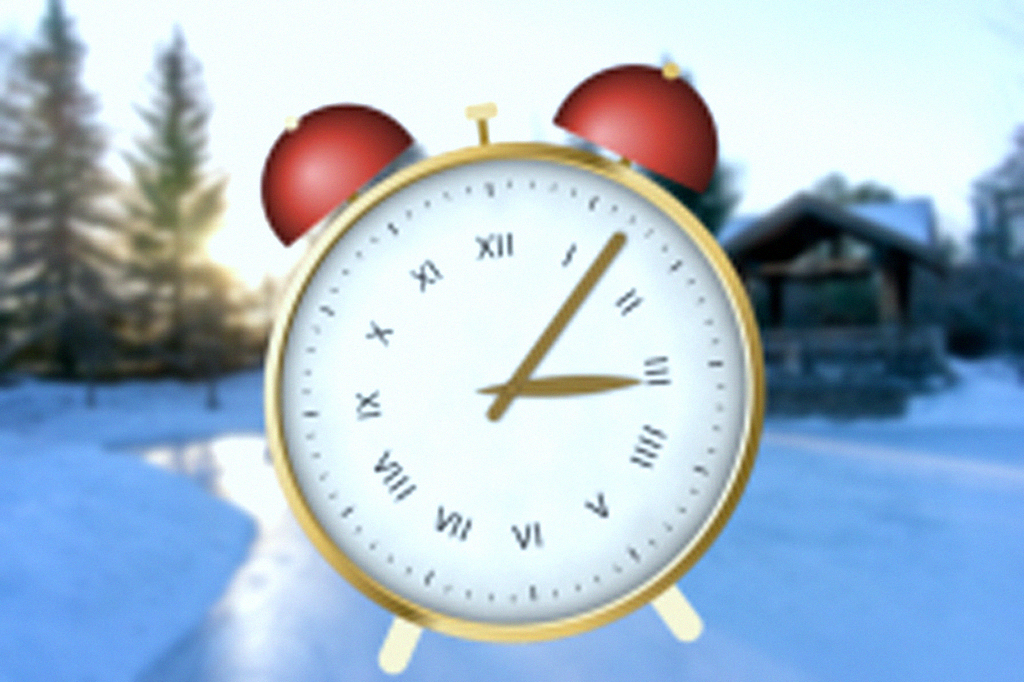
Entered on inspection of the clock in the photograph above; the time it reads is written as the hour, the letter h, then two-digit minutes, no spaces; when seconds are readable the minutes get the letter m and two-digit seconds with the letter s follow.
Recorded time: 3h07
